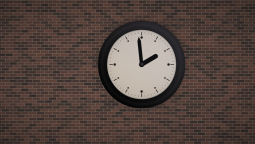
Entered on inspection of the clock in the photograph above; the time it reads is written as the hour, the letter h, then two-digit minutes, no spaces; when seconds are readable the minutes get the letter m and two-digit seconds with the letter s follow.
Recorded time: 1h59
